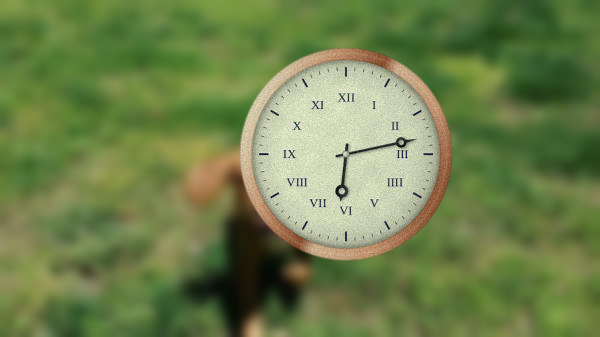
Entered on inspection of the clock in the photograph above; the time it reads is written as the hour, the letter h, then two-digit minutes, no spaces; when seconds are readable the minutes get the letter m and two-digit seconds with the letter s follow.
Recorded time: 6h13
